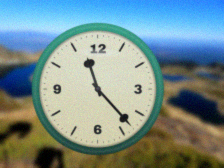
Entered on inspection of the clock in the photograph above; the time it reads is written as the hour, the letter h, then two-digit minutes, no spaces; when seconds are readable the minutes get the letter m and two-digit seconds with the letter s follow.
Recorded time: 11h23
